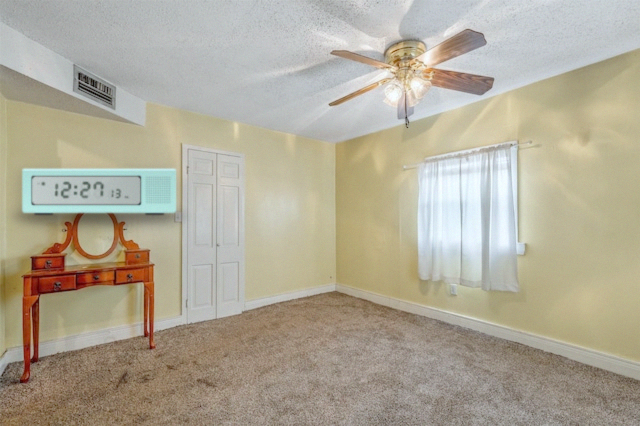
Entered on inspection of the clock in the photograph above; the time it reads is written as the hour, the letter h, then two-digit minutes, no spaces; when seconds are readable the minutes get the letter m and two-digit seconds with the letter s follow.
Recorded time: 12h27
